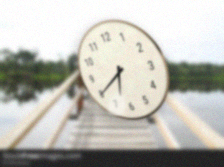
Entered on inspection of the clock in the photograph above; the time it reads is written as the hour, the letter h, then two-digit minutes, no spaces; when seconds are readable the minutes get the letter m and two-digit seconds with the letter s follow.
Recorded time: 6h40
